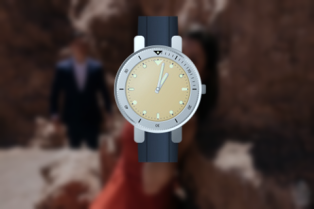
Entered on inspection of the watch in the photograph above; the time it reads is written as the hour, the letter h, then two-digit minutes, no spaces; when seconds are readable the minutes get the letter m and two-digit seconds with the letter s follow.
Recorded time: 1h02
